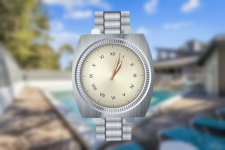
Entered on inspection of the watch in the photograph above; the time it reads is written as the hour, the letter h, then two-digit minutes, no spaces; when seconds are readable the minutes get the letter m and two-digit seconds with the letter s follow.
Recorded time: 1h03
